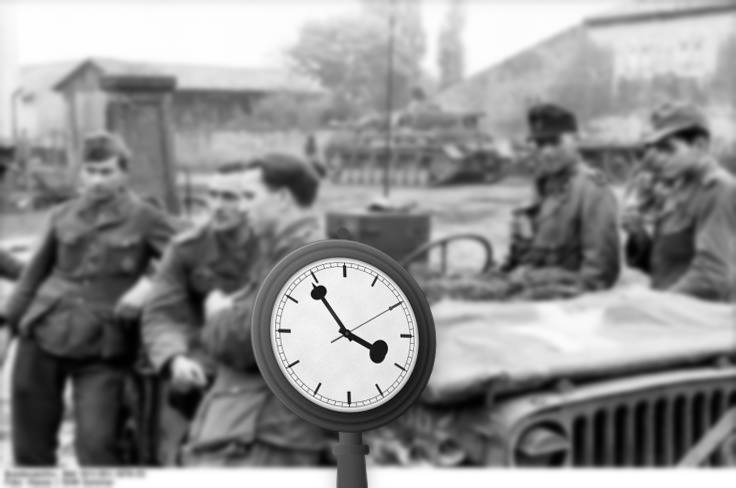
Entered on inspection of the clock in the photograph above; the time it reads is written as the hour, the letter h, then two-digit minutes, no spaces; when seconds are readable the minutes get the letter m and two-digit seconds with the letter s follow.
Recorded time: 3h54m10s
